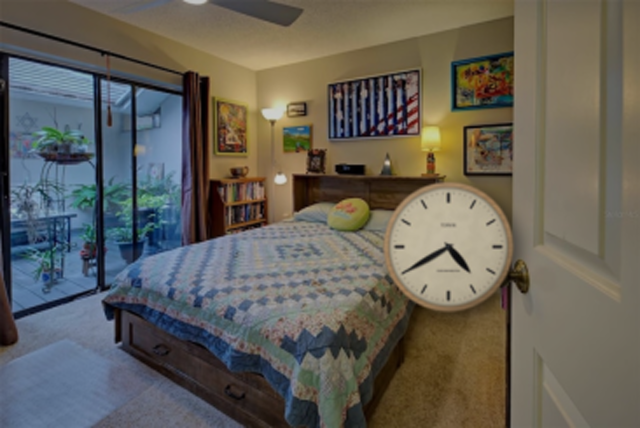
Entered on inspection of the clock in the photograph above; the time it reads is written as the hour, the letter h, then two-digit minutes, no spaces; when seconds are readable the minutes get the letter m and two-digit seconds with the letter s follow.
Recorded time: 4h40
